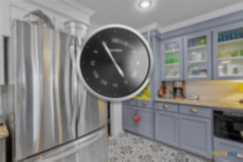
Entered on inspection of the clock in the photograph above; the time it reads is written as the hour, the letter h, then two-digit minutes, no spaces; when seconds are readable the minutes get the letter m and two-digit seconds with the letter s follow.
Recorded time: 4h55
